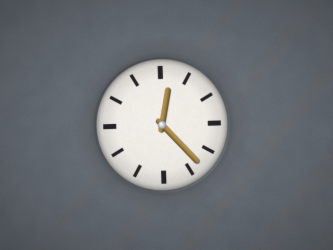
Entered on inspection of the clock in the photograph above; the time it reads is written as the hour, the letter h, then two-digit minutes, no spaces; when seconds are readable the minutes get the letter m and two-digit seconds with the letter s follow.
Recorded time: 12h23
